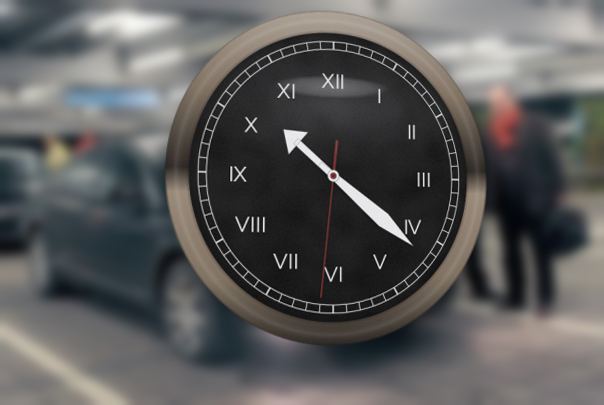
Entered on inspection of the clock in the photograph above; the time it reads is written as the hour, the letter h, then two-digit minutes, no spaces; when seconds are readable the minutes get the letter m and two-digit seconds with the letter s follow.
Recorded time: 10h21m31s
